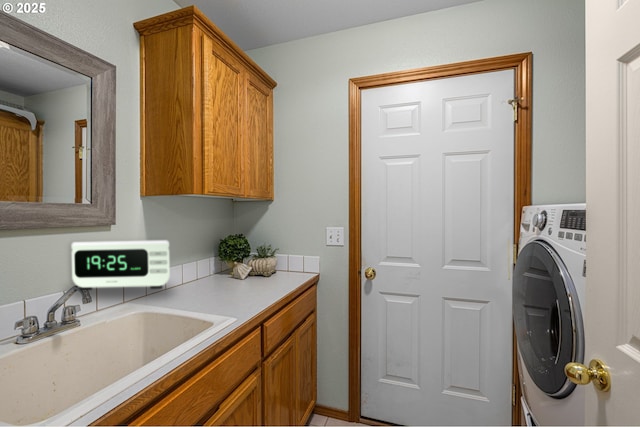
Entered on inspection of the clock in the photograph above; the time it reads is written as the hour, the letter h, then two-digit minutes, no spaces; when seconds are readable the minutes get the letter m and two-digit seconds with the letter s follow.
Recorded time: 19h25
